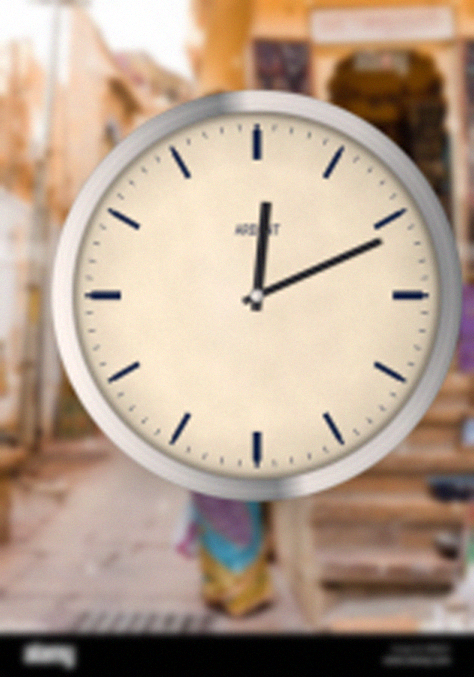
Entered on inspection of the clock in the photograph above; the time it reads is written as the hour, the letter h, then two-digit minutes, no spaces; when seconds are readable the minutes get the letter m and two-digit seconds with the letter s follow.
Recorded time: 12h11
